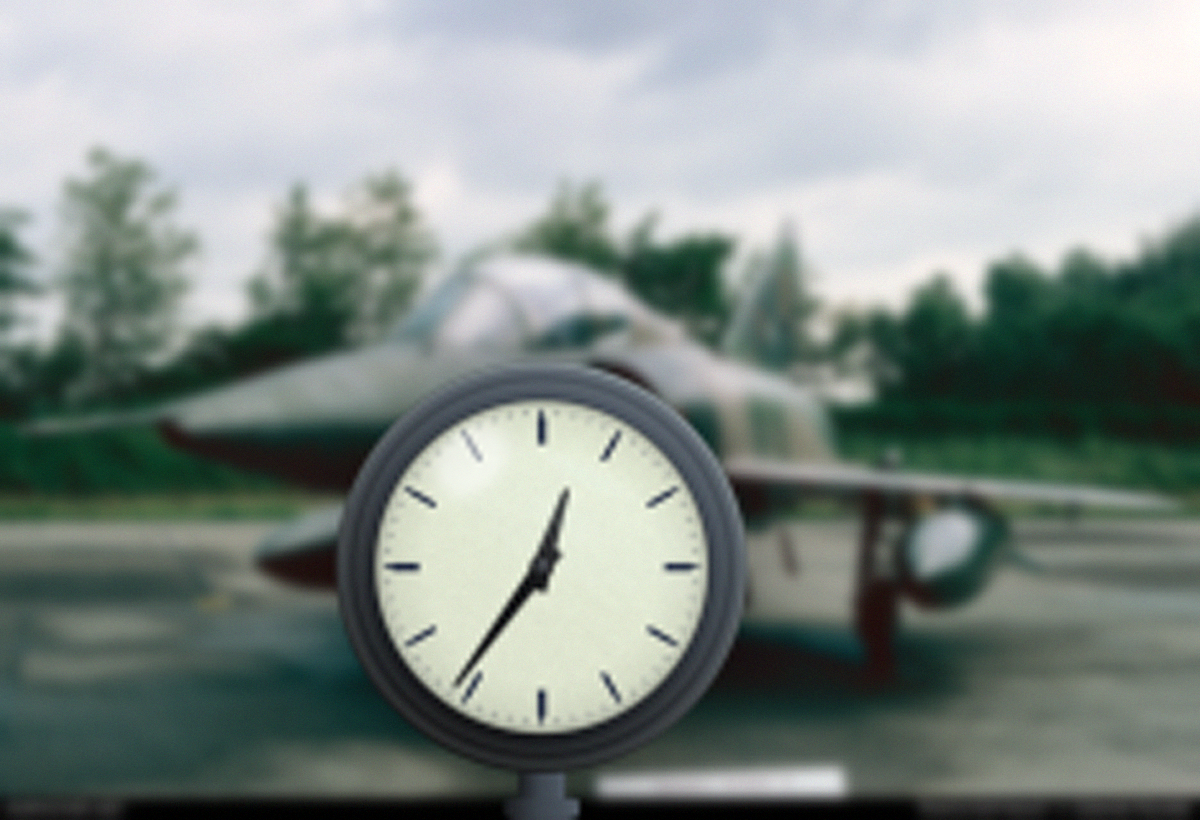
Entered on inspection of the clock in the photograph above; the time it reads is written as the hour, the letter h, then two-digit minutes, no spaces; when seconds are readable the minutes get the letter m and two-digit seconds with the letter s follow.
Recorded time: 12h36
